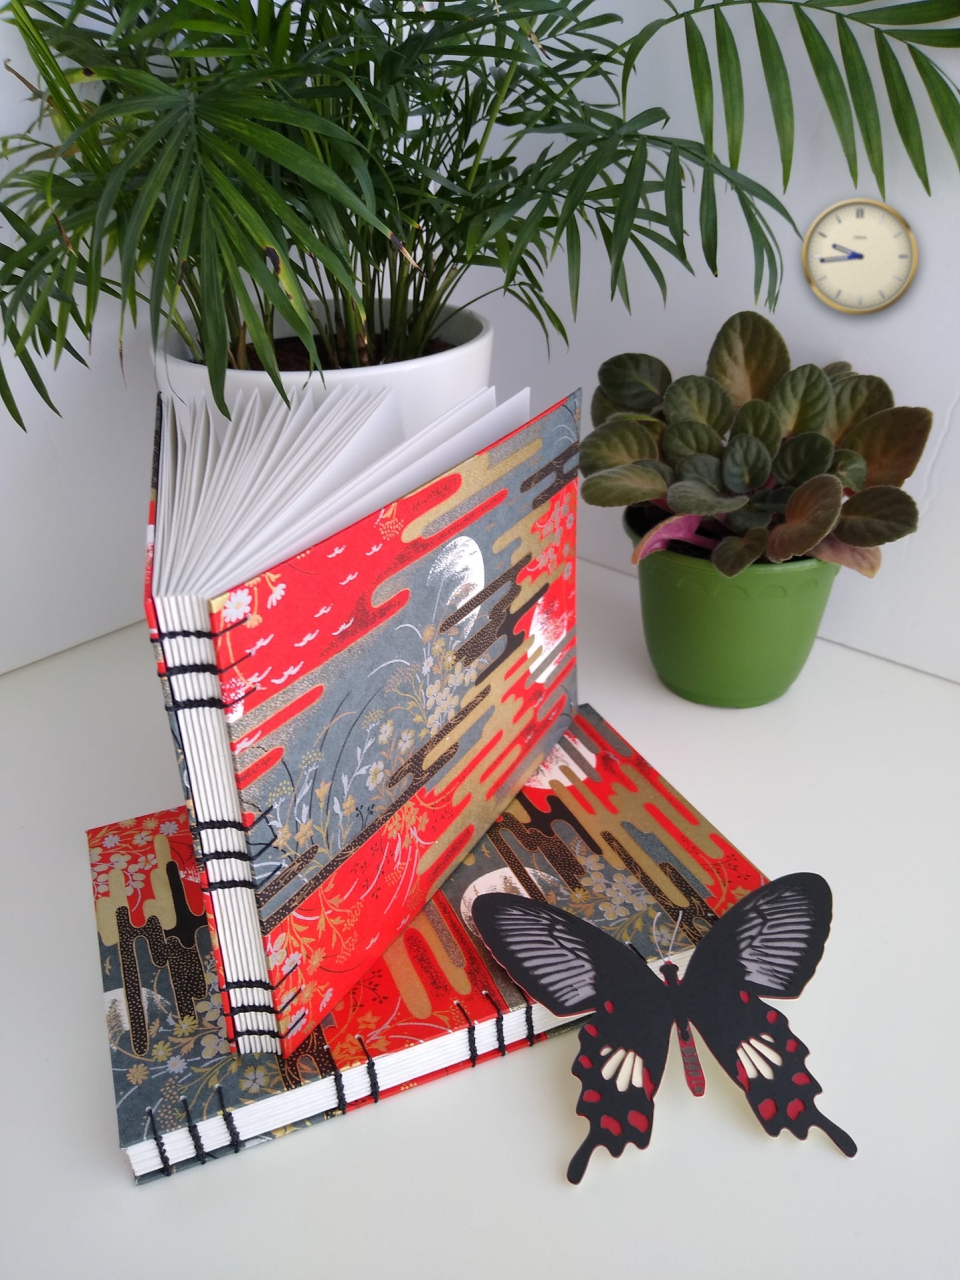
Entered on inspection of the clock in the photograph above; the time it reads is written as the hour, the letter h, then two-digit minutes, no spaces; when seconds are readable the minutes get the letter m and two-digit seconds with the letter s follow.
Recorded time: 9h44
